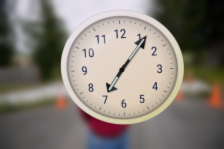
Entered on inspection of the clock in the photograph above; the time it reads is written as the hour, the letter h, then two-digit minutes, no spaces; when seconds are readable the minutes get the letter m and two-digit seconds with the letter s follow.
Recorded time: 7h06
